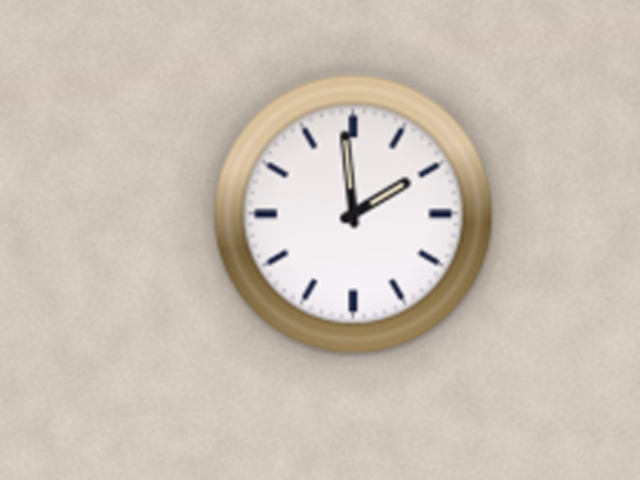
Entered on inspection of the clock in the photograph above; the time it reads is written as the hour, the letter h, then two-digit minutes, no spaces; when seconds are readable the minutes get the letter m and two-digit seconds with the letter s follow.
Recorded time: 1h59
